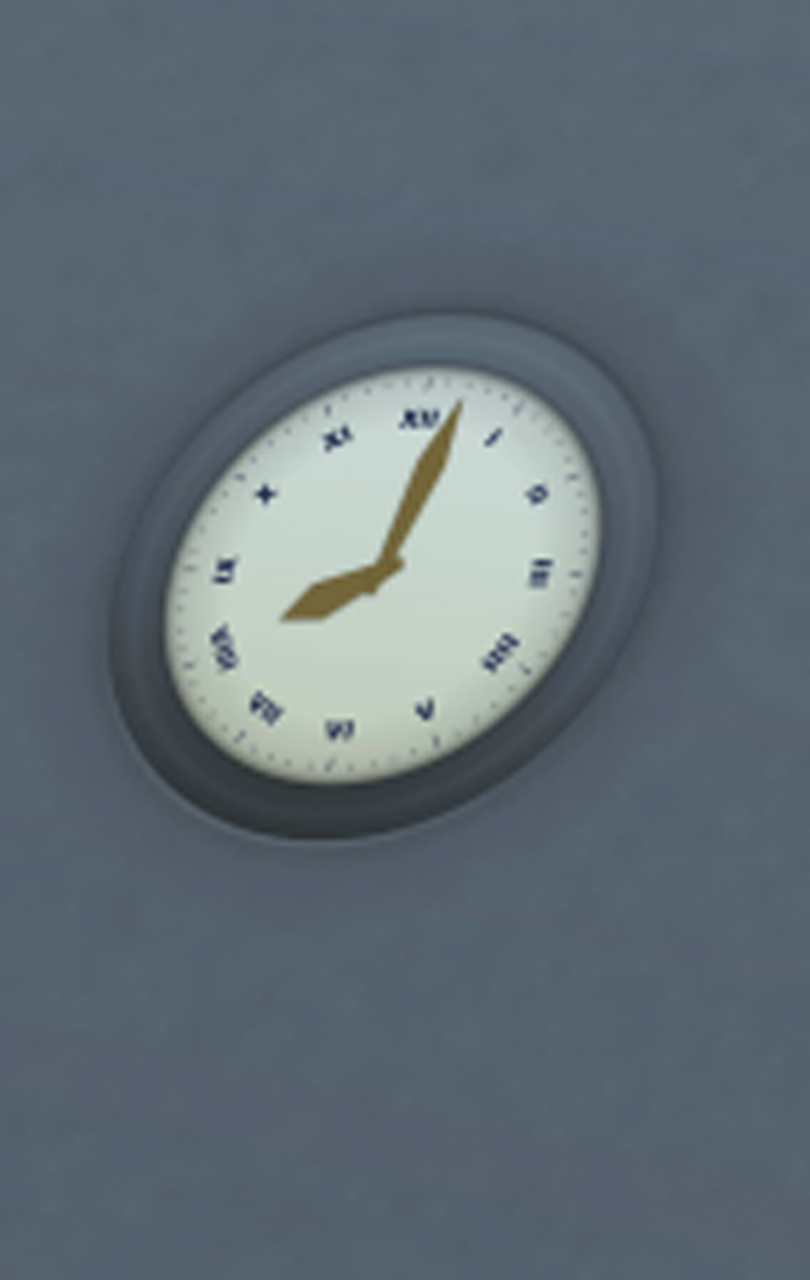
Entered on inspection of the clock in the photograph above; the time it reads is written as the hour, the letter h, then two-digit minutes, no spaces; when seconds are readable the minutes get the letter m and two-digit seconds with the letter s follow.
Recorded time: 8h02
